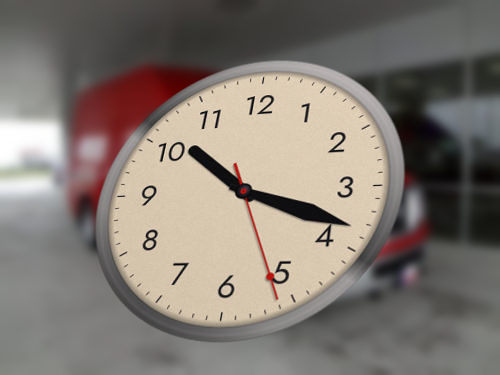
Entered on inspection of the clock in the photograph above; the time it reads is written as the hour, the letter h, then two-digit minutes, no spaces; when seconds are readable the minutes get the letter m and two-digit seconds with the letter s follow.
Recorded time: 10h18m26s
